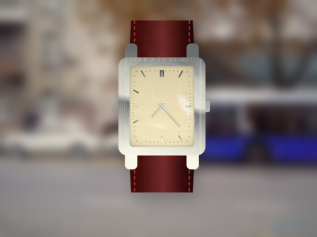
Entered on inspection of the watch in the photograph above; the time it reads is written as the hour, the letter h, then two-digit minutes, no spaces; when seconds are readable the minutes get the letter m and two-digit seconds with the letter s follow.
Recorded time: 7h23
